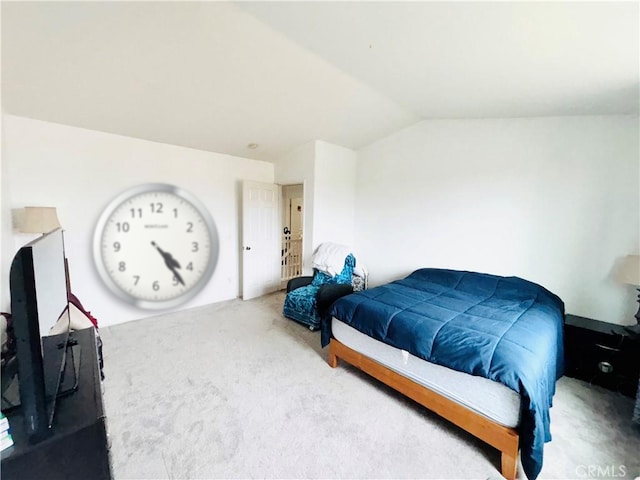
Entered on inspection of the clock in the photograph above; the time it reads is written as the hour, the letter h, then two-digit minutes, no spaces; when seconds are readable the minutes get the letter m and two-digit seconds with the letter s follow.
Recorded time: 4h24
